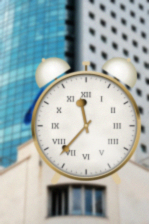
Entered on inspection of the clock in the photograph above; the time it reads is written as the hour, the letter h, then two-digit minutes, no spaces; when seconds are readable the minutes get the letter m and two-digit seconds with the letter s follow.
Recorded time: 11h37
